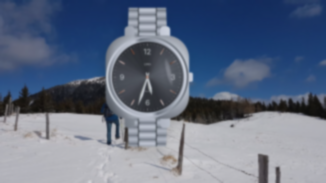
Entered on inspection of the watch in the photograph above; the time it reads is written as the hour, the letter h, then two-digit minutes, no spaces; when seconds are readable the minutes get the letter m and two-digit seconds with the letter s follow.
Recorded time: 5h33
